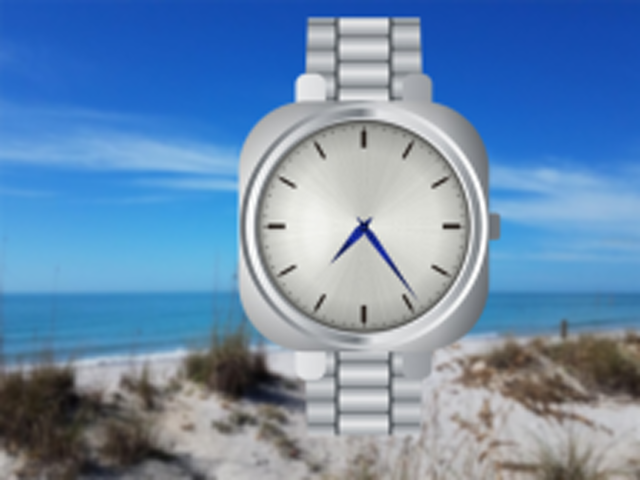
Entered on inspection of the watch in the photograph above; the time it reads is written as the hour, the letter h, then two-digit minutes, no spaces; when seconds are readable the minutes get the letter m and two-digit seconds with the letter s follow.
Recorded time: 7h24
